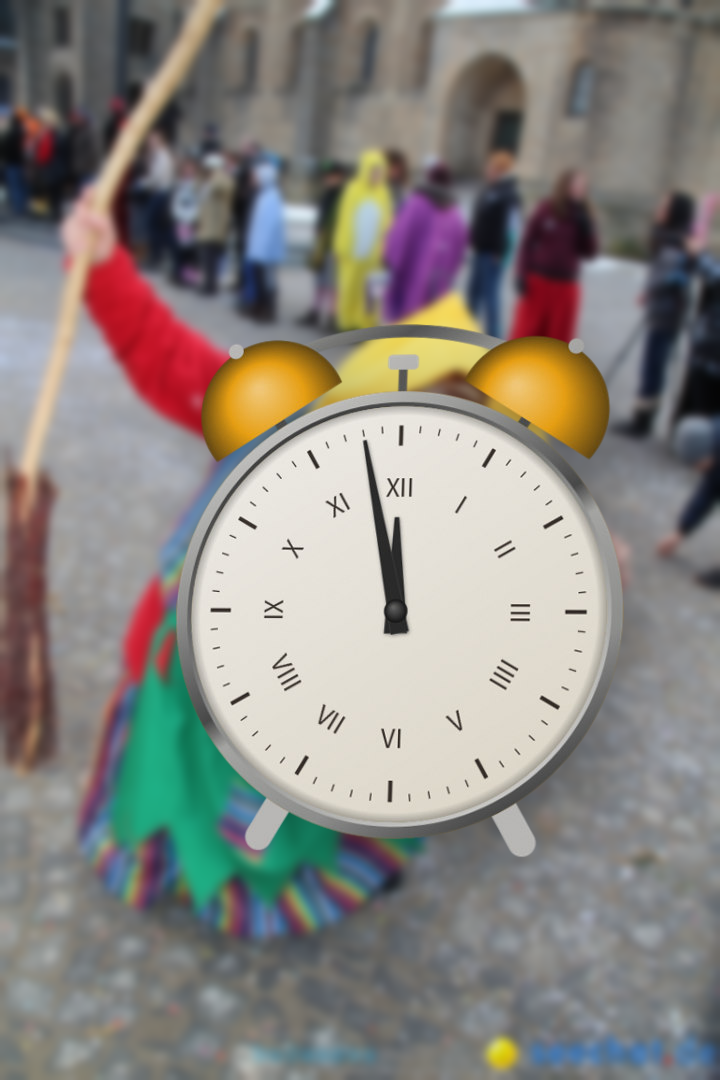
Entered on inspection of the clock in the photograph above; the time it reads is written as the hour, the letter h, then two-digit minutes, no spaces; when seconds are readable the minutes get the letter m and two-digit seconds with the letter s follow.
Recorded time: 11h58
